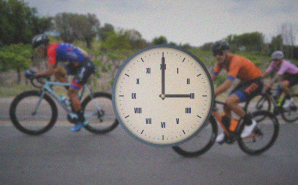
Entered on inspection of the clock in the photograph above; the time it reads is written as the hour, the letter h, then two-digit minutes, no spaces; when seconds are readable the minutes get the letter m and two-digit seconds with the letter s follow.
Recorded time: 3h00
